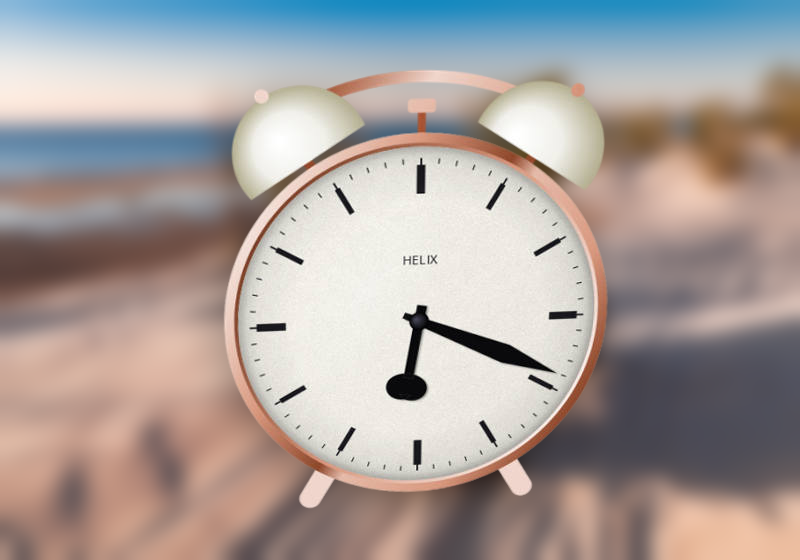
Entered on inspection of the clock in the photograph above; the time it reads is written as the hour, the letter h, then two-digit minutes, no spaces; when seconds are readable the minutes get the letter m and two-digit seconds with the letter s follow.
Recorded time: 6h19
